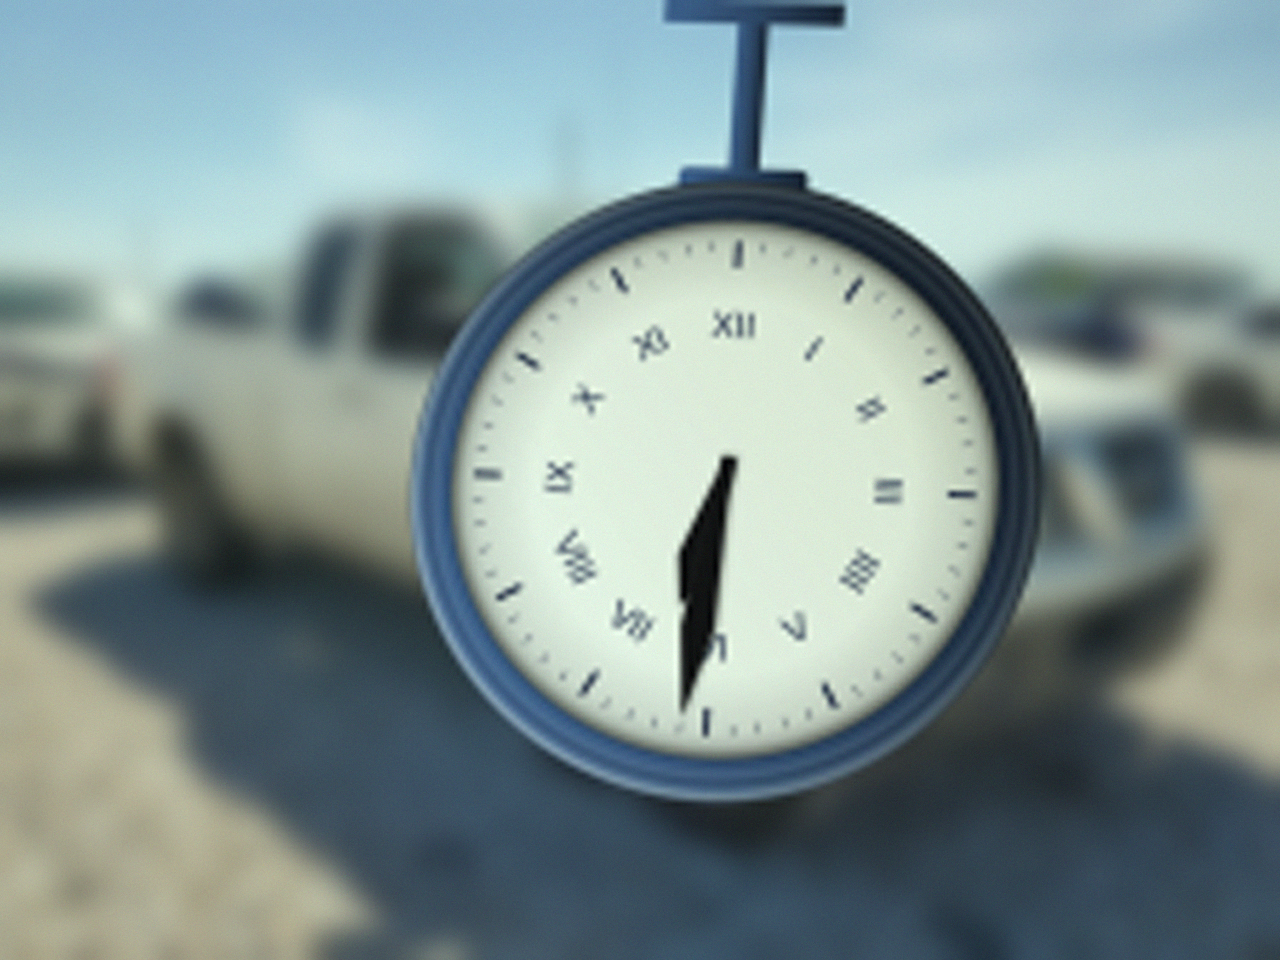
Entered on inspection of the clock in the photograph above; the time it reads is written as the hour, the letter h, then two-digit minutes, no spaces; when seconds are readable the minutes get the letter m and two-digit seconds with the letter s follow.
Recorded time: 6h31
